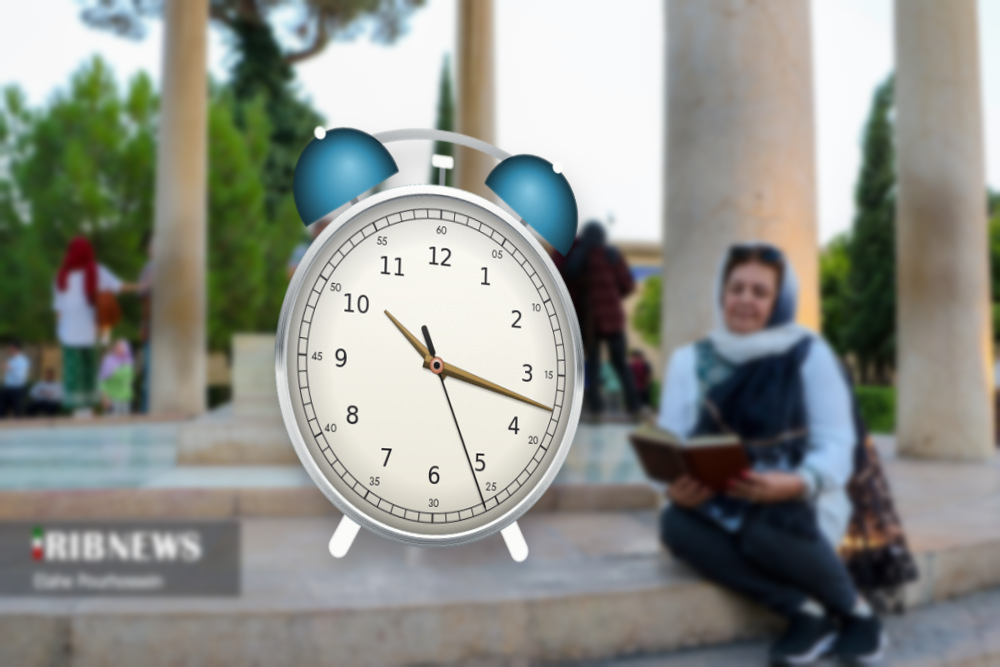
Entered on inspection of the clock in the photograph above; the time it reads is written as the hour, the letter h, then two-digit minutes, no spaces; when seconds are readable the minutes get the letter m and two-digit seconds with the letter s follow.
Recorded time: 10h17m26s
